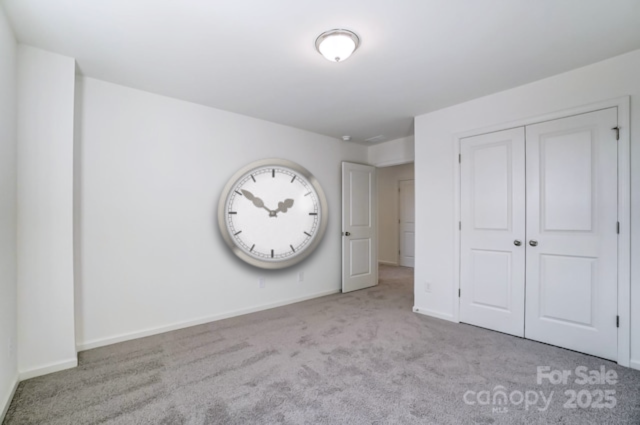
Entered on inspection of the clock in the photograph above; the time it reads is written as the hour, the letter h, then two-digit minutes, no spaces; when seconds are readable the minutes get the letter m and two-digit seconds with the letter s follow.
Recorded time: 1h51
